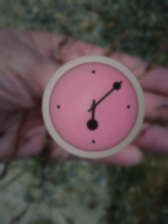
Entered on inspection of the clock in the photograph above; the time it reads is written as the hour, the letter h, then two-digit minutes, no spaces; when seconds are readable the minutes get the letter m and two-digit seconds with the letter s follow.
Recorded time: 6h08
